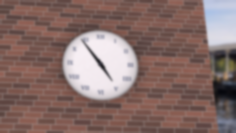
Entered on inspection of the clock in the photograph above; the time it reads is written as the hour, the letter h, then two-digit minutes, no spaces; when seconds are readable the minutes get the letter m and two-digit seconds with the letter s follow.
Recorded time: 4h54
